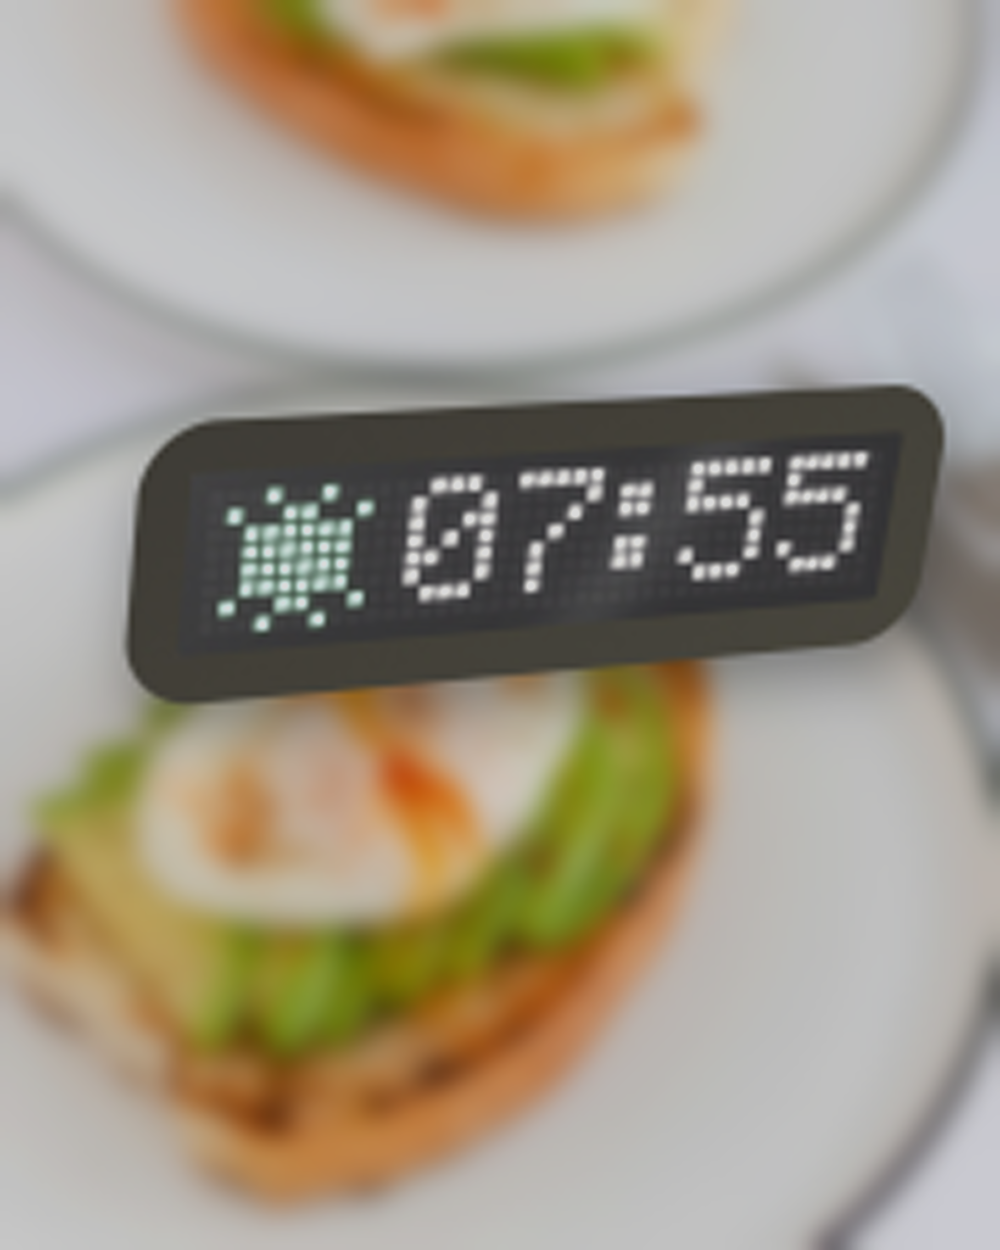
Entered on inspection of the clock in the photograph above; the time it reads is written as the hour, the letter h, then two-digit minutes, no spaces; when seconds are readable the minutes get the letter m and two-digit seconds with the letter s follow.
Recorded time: 7h55
